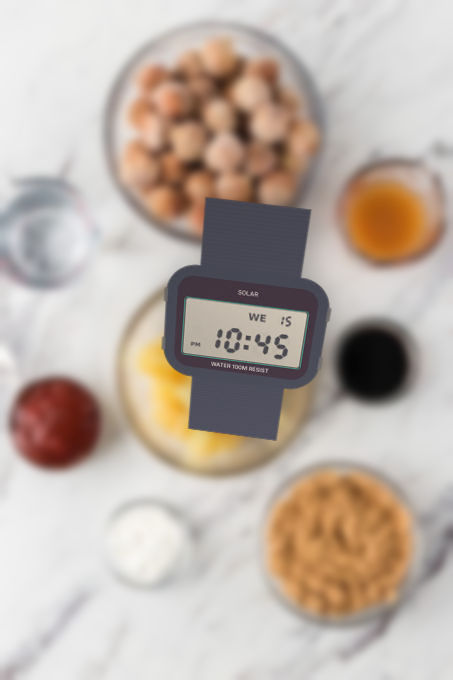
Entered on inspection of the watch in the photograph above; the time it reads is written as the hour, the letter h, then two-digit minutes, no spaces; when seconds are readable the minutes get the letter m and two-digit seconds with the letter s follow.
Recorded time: 10h45
